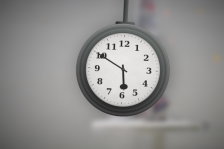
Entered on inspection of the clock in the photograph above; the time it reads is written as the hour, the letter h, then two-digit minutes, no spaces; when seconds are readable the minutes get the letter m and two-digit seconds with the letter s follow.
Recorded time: 5h50
